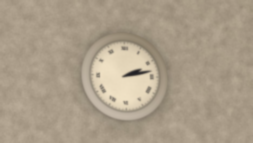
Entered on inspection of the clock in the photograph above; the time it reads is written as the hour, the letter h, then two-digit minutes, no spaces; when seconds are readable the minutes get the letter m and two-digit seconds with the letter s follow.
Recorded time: 2h13
